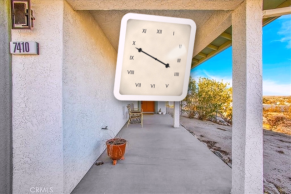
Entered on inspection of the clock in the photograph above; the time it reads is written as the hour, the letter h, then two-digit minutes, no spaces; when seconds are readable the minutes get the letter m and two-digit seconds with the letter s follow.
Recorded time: 3h49
